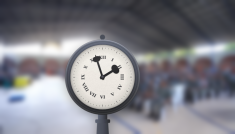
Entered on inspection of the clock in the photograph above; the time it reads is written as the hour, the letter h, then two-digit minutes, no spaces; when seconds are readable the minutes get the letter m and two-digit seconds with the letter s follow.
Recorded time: 1h57
